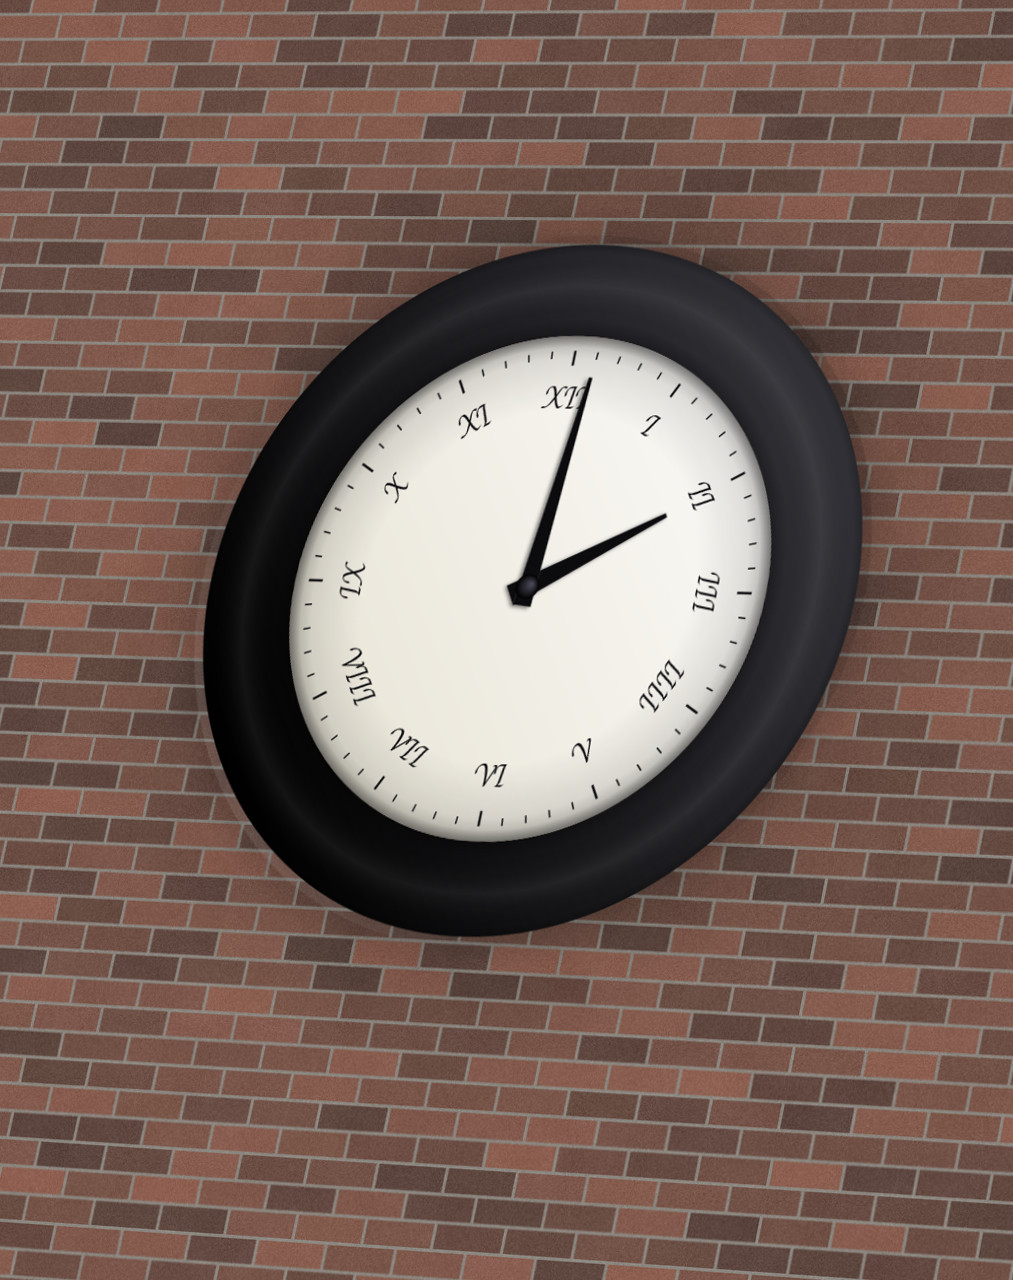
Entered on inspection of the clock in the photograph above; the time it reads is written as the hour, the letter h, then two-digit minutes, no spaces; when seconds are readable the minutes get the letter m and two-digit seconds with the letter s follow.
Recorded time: 2h01
